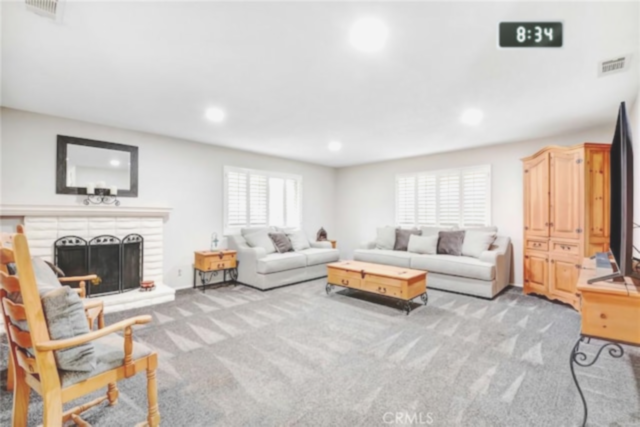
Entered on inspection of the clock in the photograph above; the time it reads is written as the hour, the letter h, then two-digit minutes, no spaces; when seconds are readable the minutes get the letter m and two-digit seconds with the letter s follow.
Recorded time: 8h34
